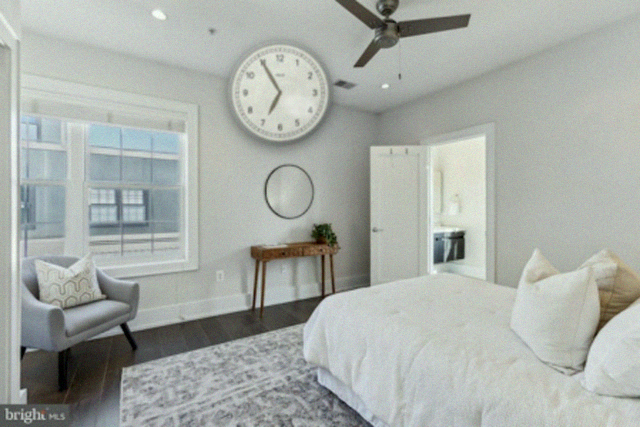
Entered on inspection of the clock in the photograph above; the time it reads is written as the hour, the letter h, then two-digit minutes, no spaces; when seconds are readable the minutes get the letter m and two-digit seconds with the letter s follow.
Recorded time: 6h55
